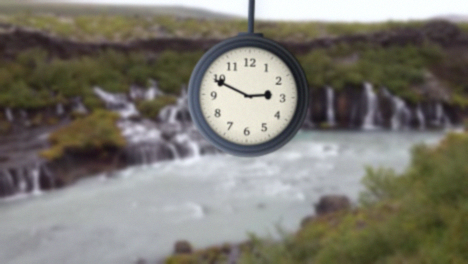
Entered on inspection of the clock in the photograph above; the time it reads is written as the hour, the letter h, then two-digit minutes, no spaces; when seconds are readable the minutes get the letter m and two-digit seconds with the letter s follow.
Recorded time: 2h49
